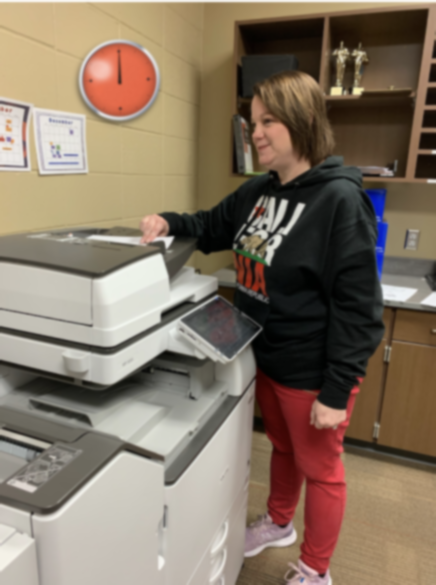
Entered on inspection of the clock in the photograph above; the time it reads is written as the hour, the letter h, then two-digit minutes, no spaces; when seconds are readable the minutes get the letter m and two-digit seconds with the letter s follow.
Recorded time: 12h00
